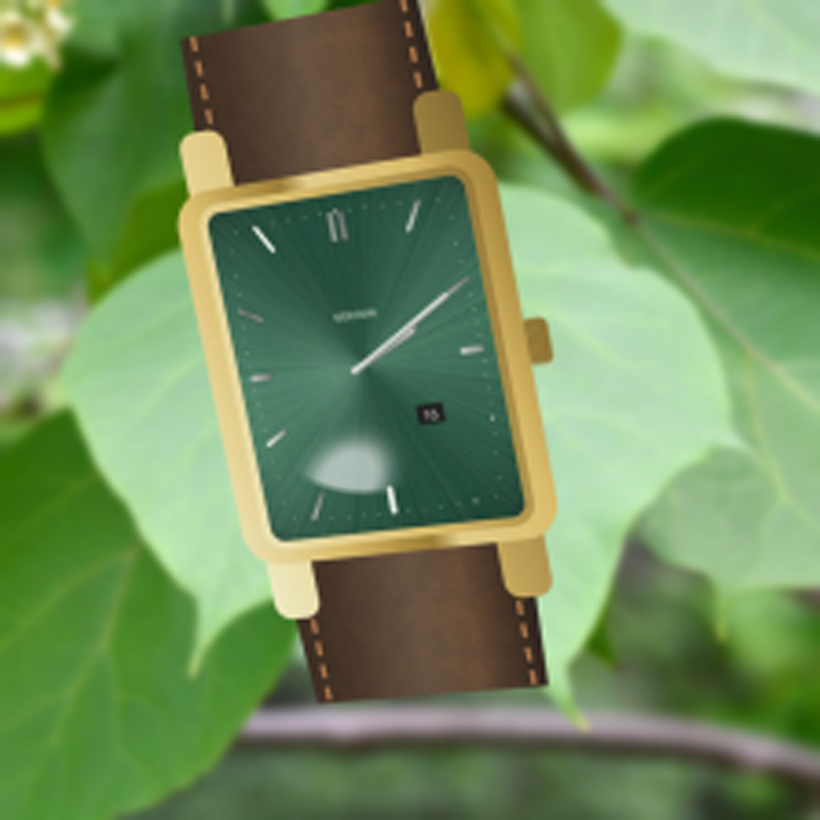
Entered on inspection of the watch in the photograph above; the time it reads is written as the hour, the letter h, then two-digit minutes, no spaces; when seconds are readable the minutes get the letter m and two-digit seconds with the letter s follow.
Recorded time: 2h10
